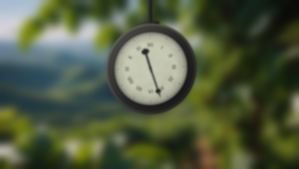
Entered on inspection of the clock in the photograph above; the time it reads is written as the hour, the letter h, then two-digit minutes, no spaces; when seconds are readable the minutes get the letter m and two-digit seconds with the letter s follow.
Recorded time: 11h27
